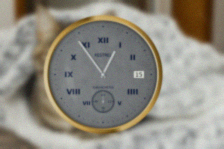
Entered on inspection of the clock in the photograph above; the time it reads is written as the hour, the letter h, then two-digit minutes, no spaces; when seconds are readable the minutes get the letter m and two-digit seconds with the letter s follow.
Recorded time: 12h54
